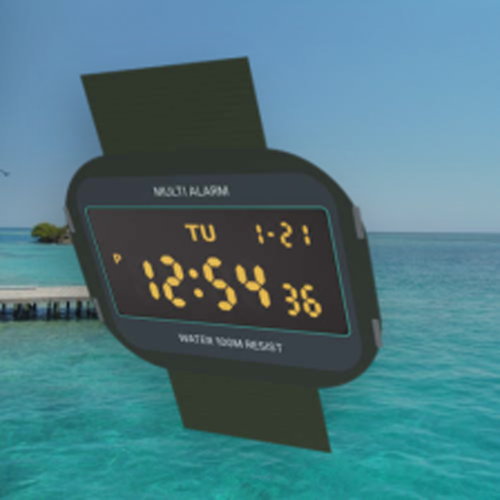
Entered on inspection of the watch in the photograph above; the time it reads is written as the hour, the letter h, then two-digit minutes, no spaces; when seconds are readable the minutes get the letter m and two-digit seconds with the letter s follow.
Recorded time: 12h54m36s
